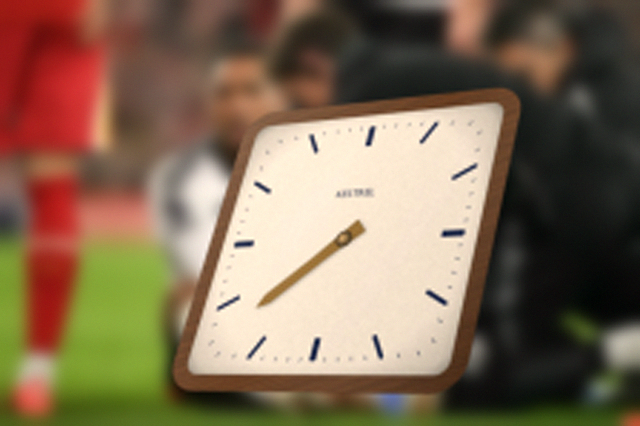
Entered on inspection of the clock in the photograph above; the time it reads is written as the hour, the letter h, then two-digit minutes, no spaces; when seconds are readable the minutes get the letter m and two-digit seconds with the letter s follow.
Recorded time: 7h38
